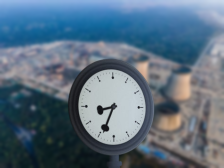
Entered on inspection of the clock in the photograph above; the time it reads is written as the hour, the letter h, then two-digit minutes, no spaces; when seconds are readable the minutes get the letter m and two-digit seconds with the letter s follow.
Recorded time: 8h34
